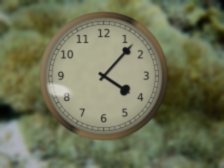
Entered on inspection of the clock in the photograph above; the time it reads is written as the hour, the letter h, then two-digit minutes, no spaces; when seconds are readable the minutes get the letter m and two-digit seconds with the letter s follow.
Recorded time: 4h07
